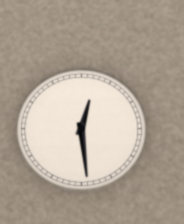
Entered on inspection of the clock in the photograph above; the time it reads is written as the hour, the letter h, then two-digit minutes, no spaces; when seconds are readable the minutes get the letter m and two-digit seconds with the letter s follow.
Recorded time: 12h29
